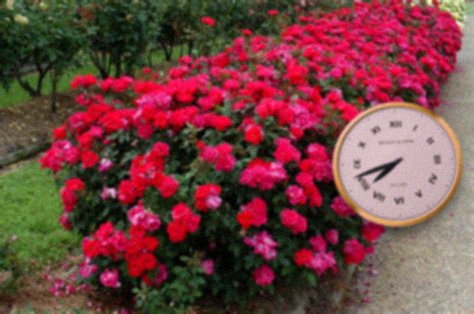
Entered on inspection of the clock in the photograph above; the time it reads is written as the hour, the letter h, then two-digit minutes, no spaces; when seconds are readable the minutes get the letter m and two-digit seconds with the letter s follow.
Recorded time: 7h42
